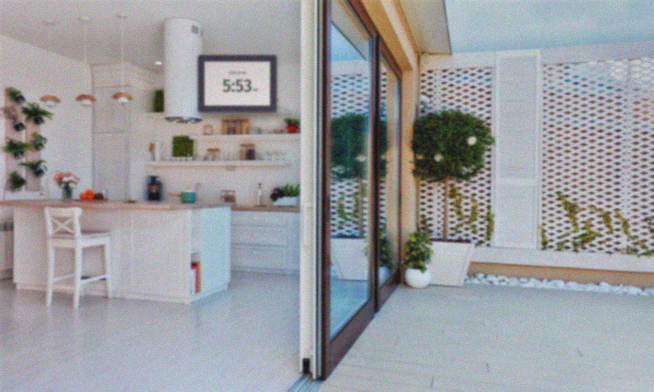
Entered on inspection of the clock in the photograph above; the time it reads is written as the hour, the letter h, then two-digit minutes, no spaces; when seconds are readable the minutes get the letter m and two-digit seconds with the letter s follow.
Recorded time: 5h53
